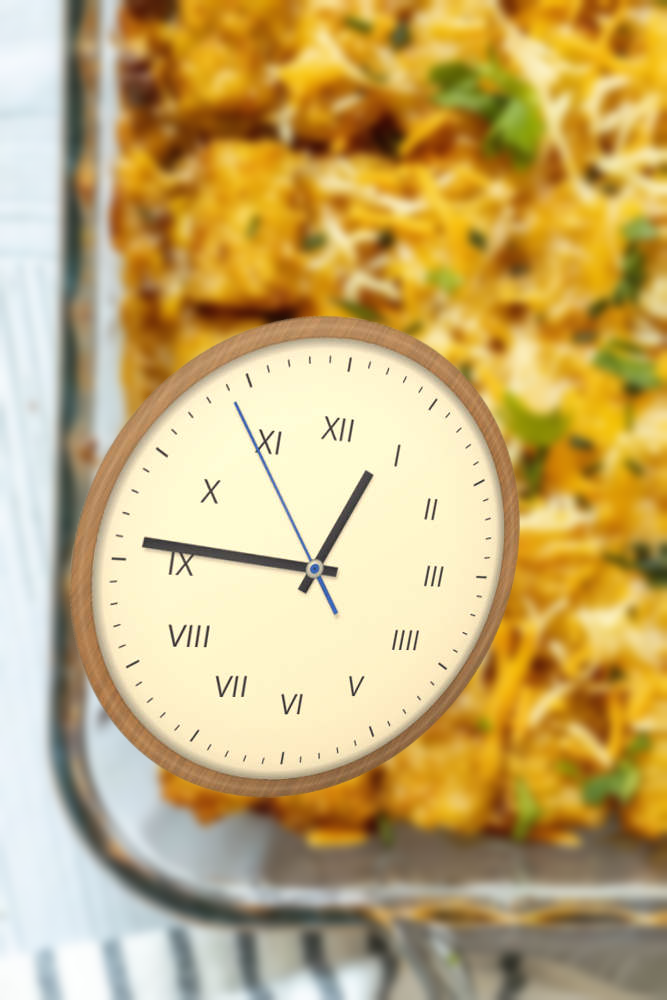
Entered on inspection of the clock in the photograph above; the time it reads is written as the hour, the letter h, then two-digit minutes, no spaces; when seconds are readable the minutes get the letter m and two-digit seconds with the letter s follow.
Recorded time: 12h45m54s
